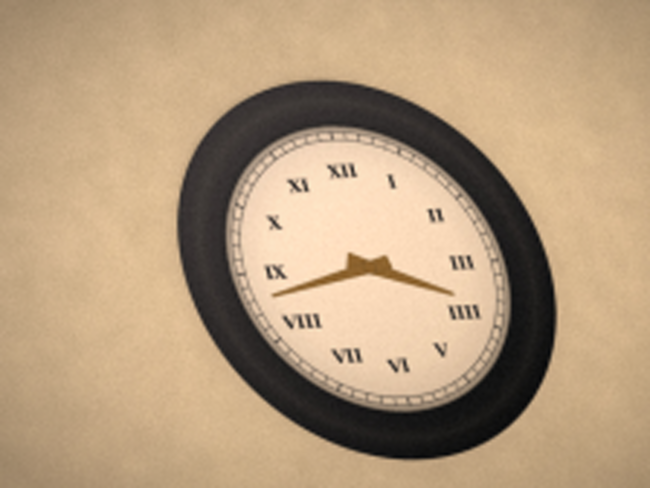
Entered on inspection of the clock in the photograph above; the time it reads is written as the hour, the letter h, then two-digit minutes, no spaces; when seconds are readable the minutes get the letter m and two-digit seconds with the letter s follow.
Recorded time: 3h43
